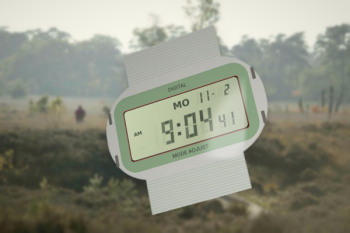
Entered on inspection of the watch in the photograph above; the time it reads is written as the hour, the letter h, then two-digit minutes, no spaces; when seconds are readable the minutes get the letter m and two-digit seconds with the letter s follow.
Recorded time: 9h04m41s
